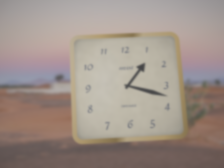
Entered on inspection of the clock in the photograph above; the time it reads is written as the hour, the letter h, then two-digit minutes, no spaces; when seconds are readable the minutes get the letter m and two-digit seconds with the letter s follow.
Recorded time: 1h18
